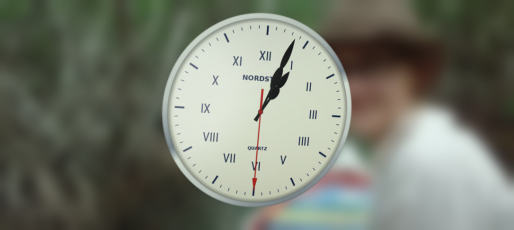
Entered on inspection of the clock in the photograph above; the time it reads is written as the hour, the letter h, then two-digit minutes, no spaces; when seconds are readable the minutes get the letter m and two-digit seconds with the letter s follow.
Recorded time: 1h03m30s
